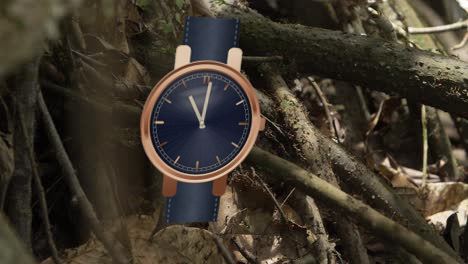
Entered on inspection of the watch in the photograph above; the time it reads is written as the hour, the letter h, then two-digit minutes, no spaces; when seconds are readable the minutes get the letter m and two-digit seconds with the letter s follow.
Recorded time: 11h01
